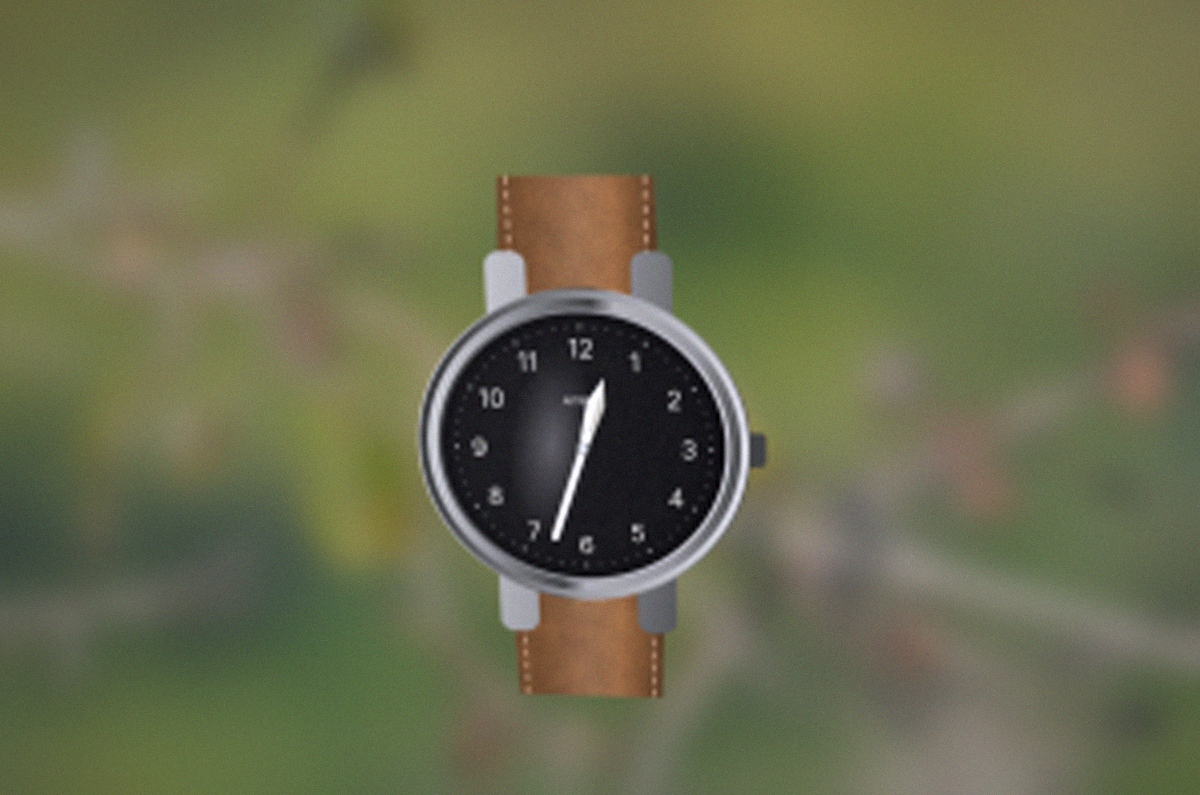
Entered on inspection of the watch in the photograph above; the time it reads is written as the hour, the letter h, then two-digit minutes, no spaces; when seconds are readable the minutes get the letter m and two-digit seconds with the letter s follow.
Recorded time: 12h33
